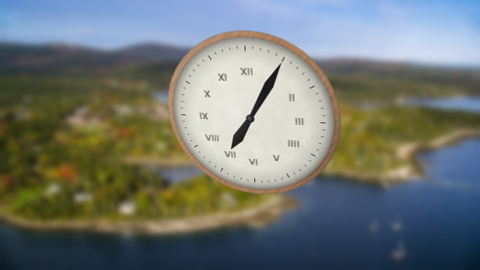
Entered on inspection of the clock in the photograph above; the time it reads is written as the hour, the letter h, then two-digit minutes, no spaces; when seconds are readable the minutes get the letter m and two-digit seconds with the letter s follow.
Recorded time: 7h05
